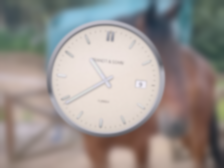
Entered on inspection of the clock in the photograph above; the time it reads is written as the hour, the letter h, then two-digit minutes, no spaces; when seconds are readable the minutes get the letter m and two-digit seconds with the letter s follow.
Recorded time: 10h39
